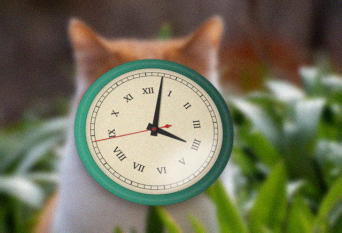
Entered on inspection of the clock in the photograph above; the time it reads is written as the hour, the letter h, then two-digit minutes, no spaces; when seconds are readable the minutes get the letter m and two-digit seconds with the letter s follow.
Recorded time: 4h02m44s
